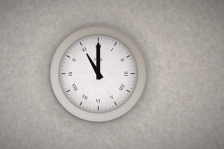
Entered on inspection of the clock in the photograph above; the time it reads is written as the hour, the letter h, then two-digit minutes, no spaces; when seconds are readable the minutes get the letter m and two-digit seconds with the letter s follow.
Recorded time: 11h00
